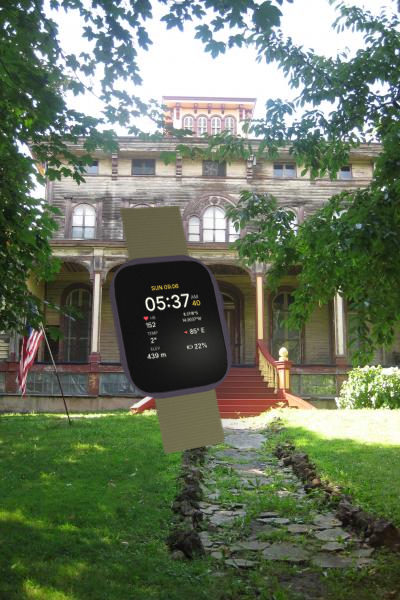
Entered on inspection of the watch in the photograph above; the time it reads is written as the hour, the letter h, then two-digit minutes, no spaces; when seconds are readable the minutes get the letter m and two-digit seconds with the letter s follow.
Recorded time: 5h37m40s
